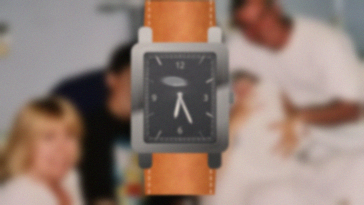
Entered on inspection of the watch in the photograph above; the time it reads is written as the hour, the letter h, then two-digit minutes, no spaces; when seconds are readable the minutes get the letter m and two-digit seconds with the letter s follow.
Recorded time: 6h26
